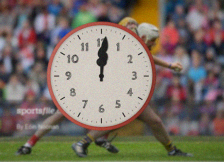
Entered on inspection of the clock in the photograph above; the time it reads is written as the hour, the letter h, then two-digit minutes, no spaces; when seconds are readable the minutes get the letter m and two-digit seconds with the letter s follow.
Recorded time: 12h01
